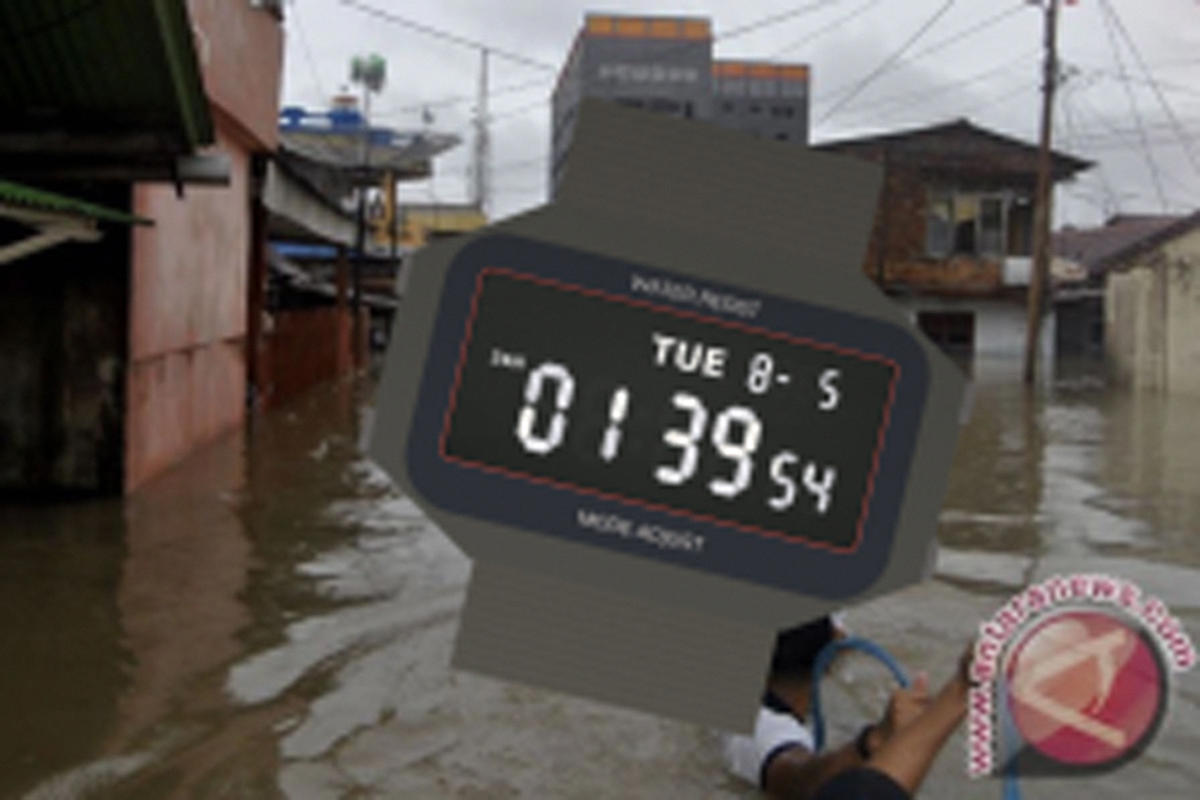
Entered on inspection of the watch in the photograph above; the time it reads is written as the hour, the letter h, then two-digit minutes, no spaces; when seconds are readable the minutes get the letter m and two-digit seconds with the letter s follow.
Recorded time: 1h39m54s
